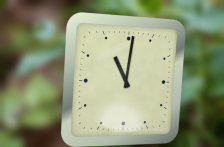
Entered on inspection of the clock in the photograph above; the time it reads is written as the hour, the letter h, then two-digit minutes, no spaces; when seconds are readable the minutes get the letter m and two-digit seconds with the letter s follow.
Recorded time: 11h01
